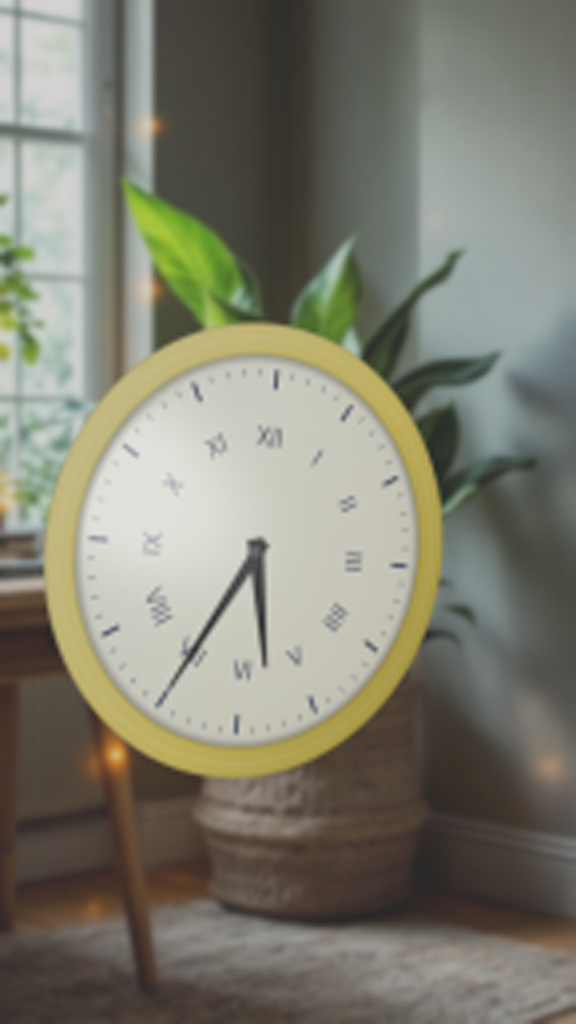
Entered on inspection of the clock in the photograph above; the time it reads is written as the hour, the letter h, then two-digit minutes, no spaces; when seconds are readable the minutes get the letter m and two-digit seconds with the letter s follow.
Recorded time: 5h35
